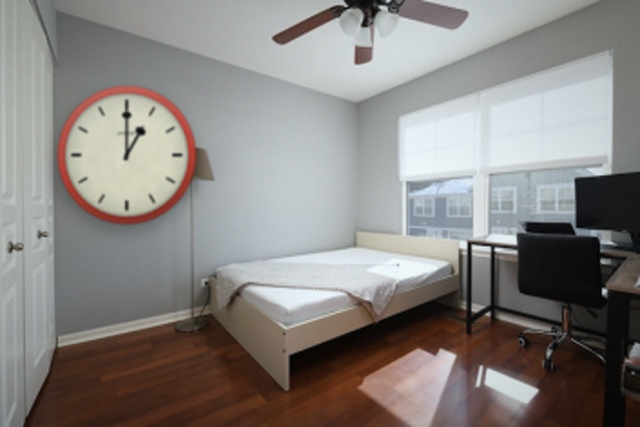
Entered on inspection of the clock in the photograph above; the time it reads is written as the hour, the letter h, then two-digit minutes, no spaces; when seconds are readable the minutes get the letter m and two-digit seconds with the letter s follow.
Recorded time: 1h00
